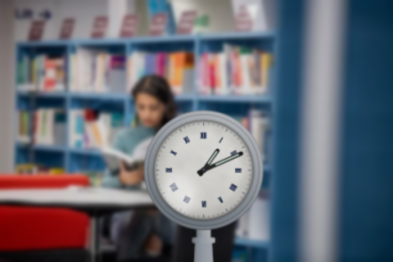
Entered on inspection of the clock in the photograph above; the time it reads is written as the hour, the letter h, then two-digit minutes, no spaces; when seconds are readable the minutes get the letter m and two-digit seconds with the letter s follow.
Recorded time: 1h11
